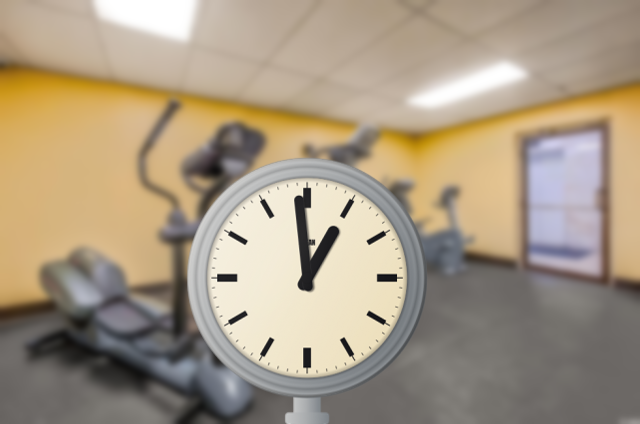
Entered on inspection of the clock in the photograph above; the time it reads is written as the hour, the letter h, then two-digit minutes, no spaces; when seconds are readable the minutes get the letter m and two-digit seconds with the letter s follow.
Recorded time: 12h59
